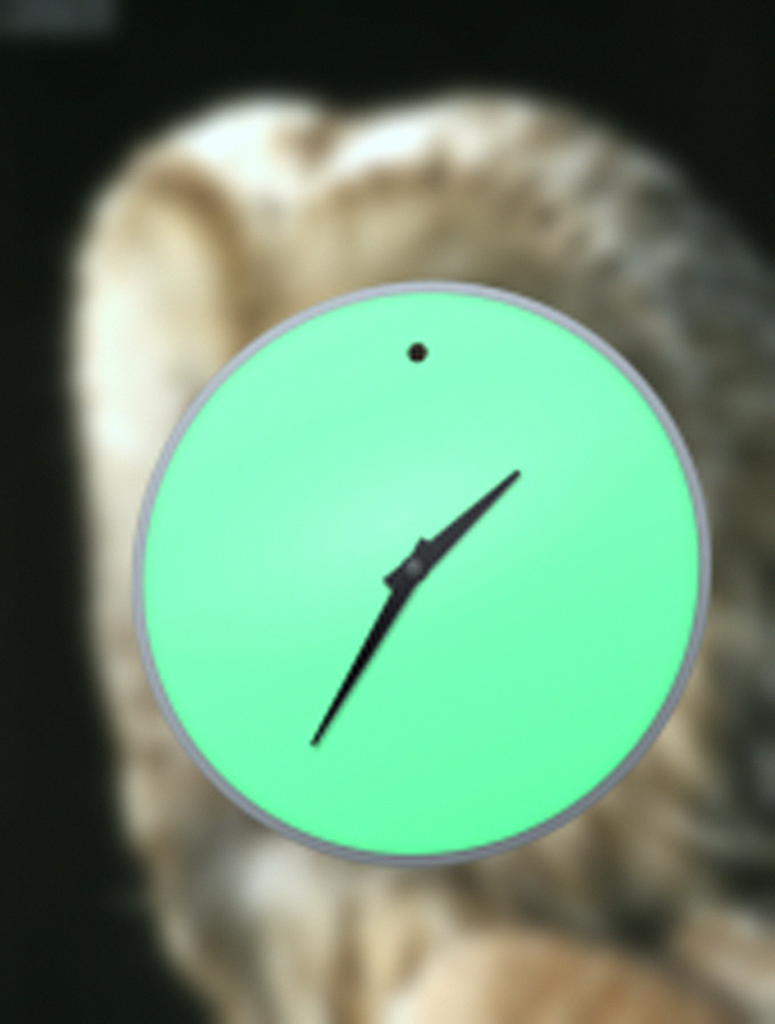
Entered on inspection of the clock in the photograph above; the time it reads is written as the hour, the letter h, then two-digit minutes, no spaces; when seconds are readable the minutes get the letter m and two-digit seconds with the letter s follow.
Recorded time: 1h35
